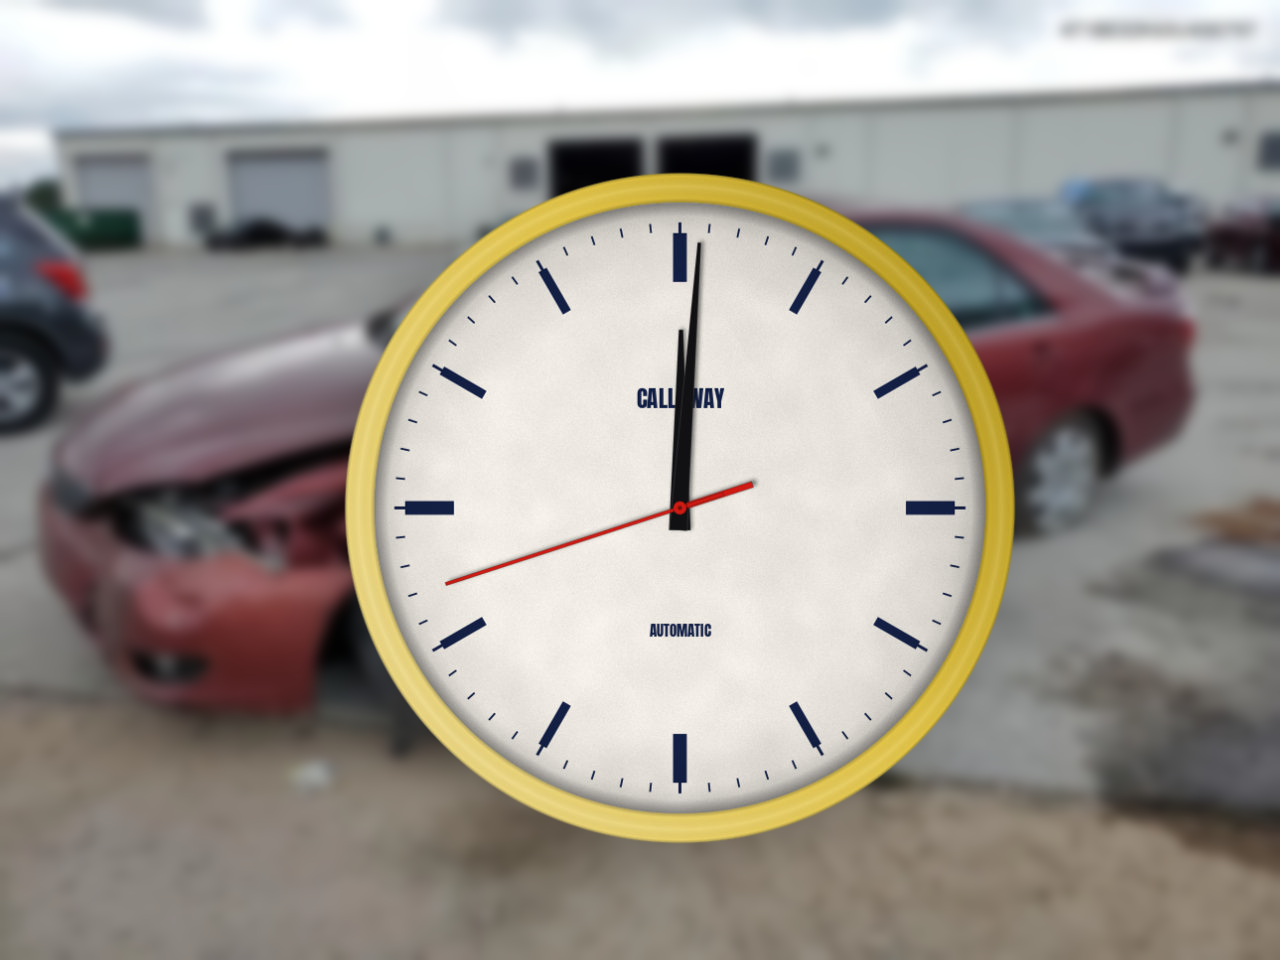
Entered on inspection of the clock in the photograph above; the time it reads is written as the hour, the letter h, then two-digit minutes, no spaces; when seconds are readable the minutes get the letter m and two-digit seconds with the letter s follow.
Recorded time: 12h00m42s
